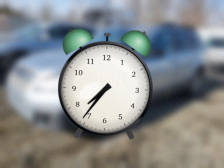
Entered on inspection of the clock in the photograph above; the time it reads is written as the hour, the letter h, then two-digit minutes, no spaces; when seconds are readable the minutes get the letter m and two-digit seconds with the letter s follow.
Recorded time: 7h36
